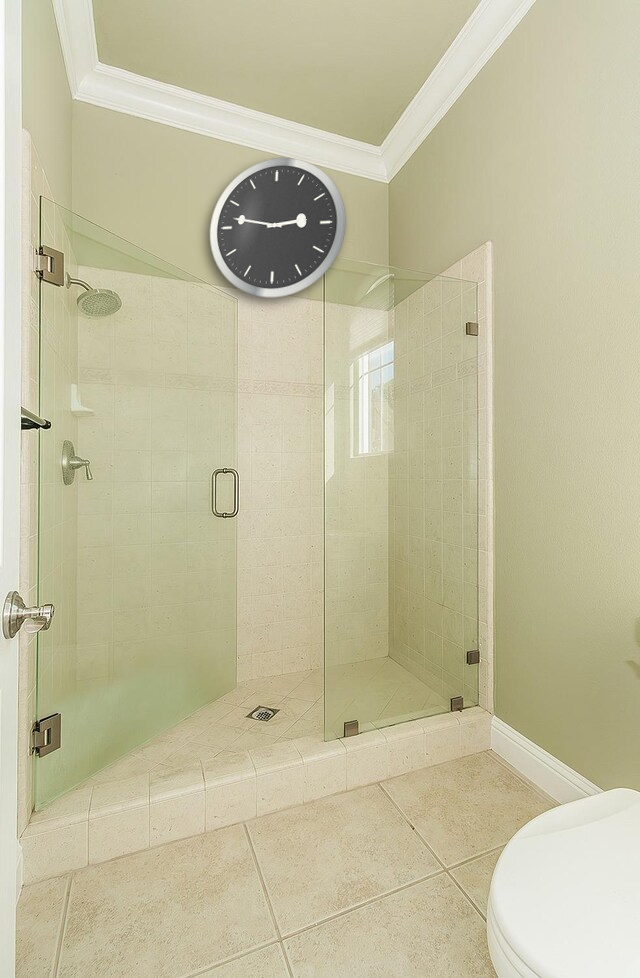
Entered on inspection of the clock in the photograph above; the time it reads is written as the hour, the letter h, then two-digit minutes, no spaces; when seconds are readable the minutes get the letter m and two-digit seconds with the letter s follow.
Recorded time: 2h47
